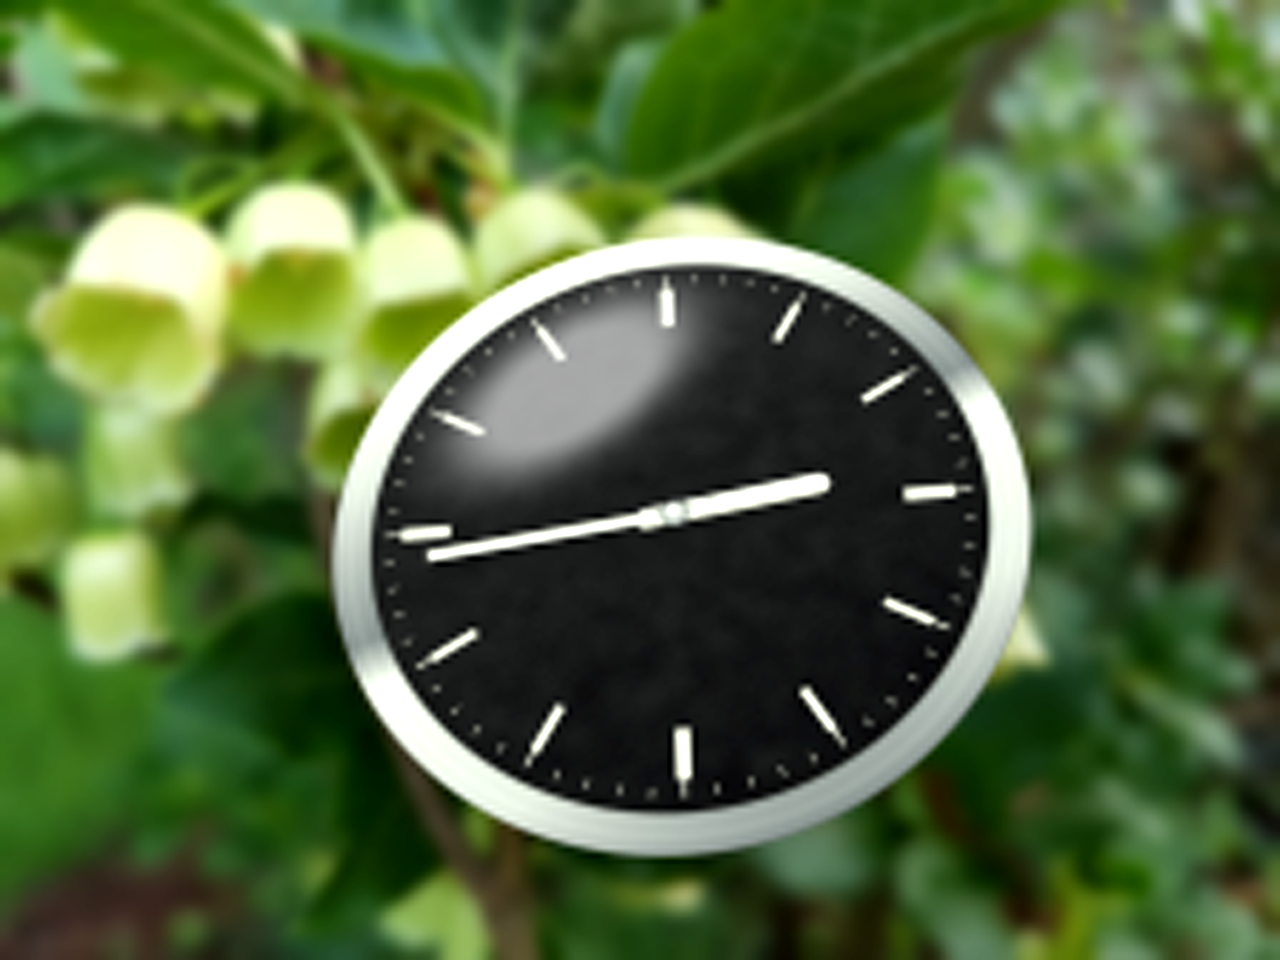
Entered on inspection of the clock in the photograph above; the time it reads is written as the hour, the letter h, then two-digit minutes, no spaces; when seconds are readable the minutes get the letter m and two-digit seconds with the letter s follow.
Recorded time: 2h44
